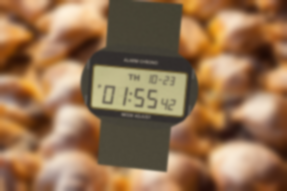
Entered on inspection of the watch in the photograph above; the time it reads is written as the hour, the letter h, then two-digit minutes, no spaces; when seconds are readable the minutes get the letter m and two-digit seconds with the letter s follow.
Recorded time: 1h55
